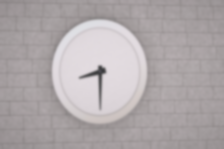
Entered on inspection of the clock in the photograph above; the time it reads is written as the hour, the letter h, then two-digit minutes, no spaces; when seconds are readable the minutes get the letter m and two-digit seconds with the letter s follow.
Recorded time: 8h30
